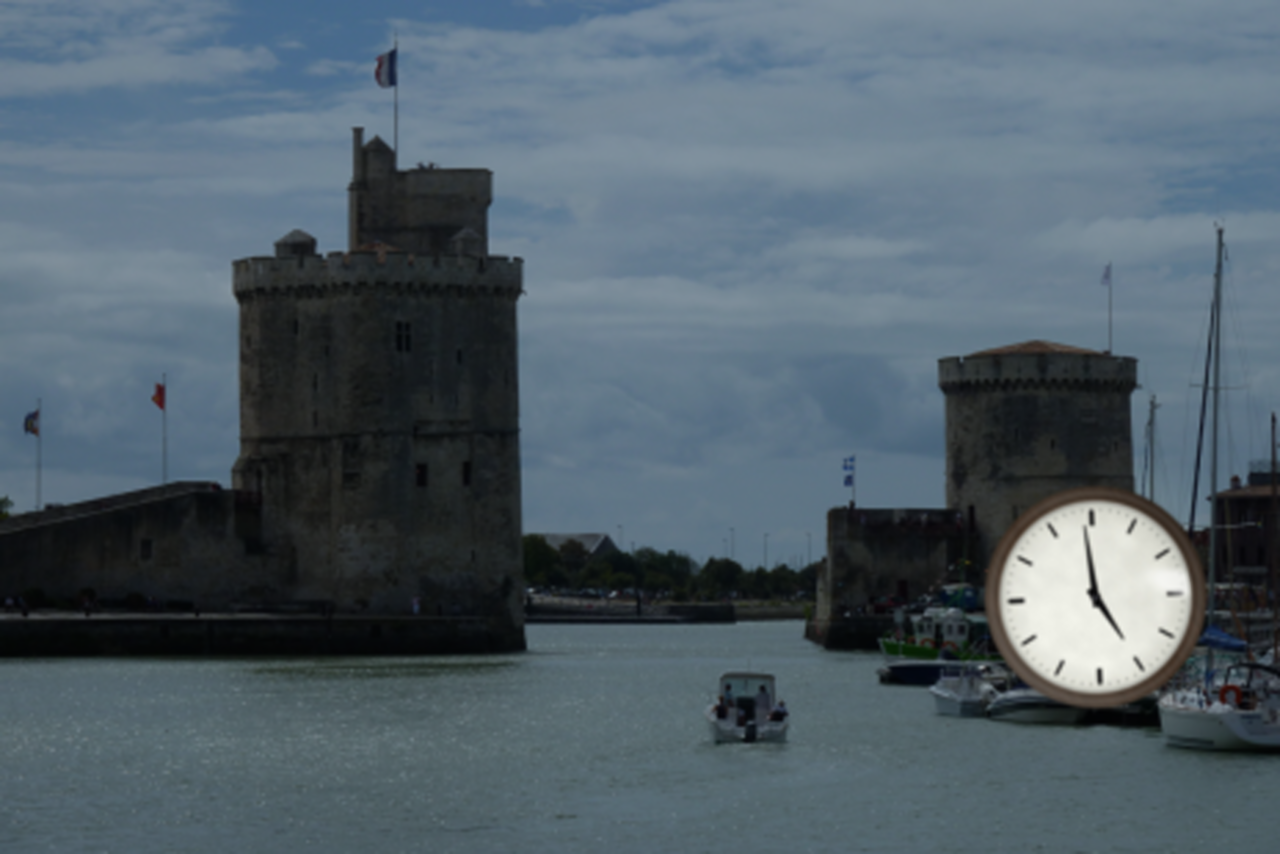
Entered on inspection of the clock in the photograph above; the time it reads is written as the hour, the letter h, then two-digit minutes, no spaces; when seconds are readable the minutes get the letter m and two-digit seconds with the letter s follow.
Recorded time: 4h59
